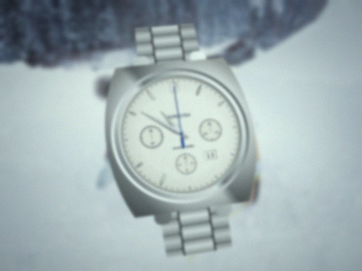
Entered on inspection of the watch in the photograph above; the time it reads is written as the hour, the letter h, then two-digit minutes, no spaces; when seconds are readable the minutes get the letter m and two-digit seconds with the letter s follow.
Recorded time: 10h51
